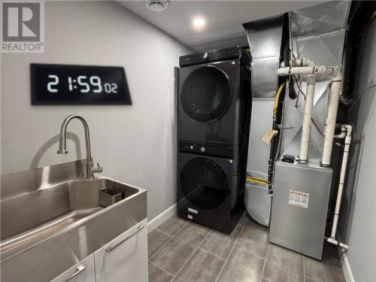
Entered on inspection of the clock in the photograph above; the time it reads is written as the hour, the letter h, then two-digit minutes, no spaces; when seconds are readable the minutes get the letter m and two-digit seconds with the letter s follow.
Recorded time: 21h59
